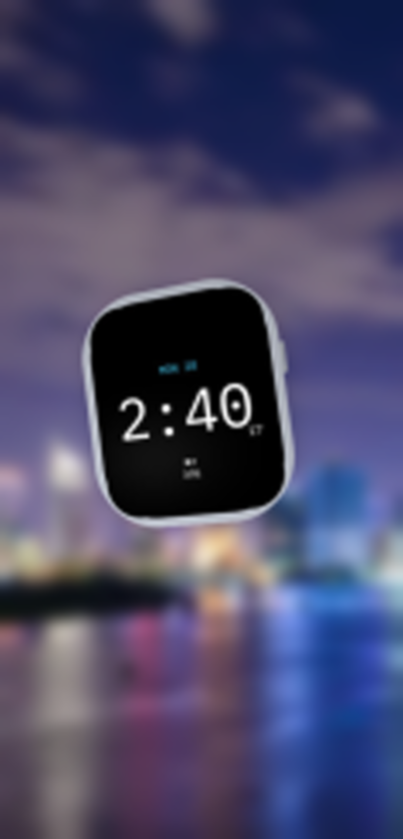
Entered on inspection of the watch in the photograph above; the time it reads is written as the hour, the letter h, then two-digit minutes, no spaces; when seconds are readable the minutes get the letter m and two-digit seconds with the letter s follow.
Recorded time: 2h40
